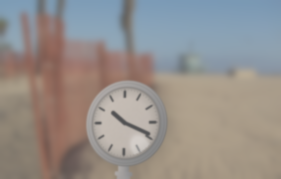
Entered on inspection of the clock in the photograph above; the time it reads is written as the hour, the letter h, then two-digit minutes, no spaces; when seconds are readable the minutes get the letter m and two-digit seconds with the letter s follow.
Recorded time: 10h19
